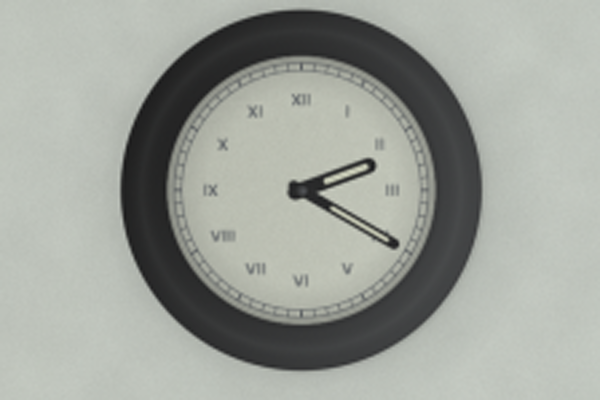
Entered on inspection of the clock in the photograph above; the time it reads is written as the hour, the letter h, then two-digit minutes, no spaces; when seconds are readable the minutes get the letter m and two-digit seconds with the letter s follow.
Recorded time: 2h20
